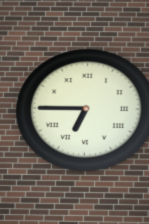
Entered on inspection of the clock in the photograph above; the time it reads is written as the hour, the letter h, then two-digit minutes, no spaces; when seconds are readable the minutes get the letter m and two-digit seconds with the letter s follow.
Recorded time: 6h45
